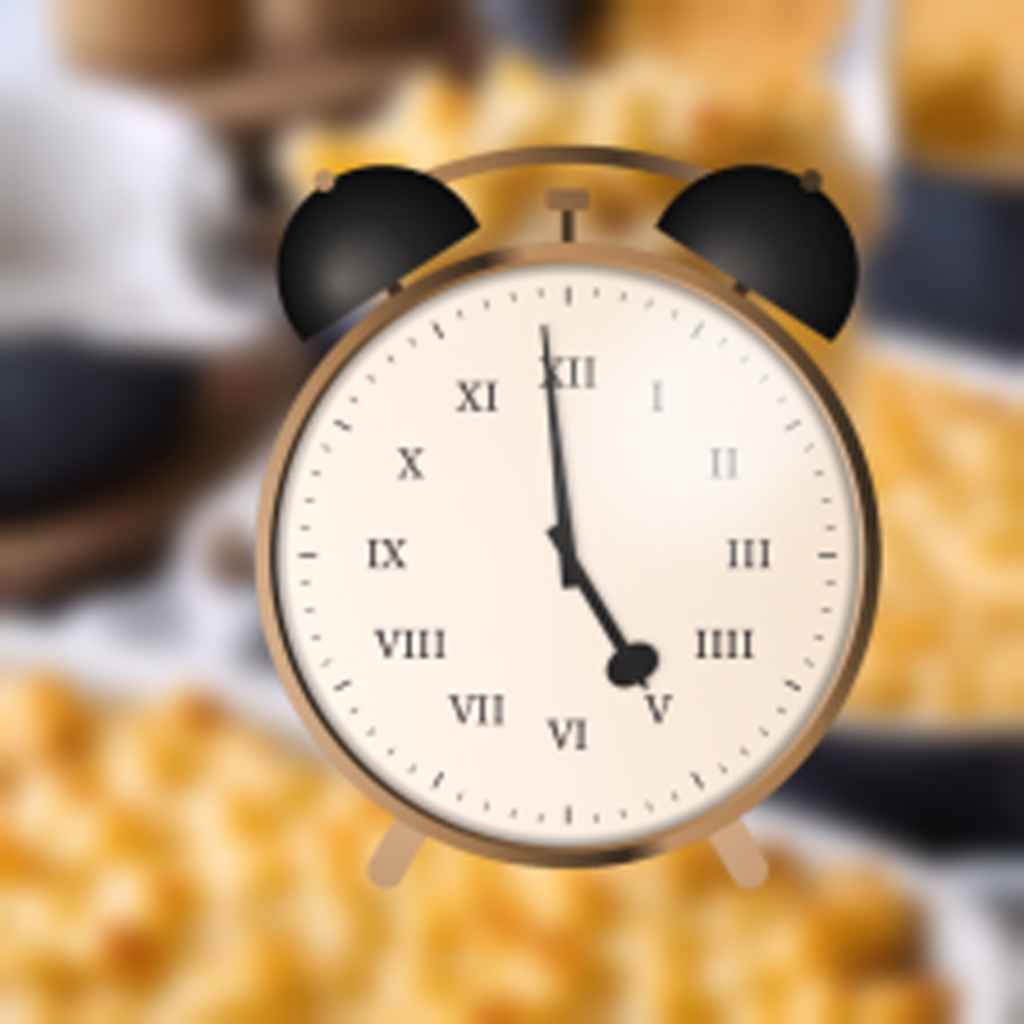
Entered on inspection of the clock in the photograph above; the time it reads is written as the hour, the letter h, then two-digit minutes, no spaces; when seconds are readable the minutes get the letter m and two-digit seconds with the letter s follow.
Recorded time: 4h59
